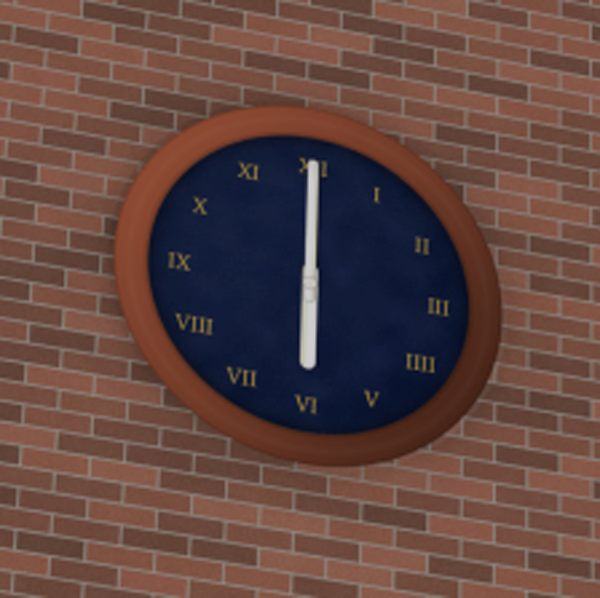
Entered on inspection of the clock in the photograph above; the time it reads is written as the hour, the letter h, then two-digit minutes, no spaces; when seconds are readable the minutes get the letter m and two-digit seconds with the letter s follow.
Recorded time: 6h00
